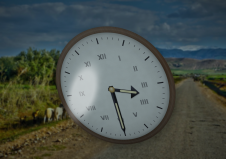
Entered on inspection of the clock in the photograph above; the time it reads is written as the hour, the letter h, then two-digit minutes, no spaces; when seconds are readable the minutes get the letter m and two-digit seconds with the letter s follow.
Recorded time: 3h30
